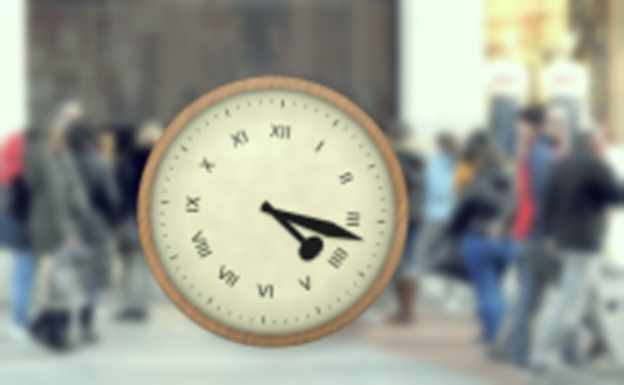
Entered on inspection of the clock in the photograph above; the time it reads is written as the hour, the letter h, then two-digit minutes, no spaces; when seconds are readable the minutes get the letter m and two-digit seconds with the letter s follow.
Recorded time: 4h17
